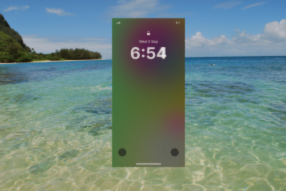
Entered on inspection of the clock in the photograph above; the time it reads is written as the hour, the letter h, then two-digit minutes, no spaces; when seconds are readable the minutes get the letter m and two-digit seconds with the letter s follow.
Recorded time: 6h54
